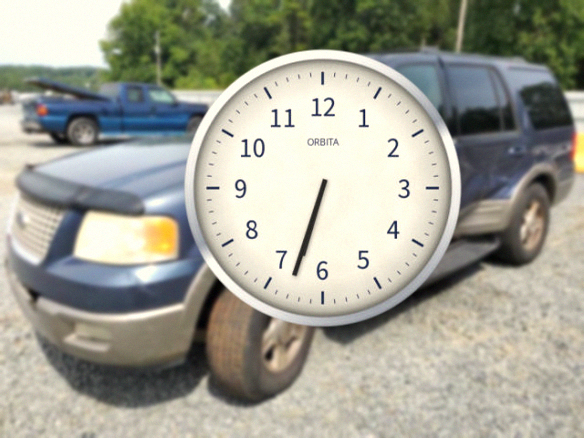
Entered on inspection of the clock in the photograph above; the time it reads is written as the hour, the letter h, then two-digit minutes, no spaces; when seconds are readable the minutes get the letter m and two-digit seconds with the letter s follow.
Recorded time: 6h33
